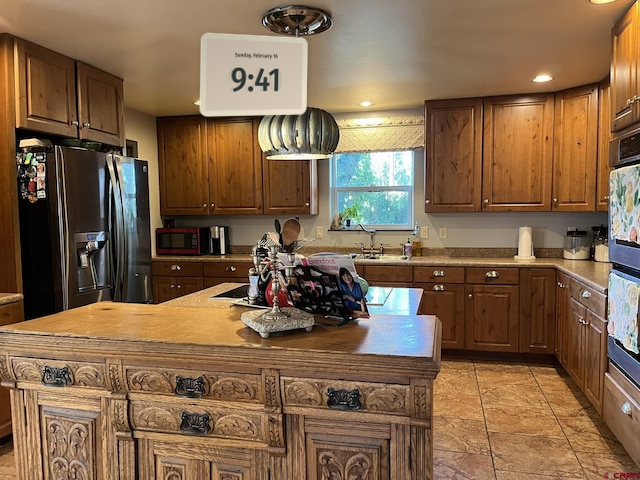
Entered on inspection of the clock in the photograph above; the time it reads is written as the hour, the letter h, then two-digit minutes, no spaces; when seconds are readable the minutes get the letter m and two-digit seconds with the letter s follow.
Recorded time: 9h41
